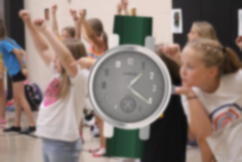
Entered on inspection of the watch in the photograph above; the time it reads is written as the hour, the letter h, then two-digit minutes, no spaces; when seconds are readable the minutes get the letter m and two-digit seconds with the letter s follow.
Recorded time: 1h21
